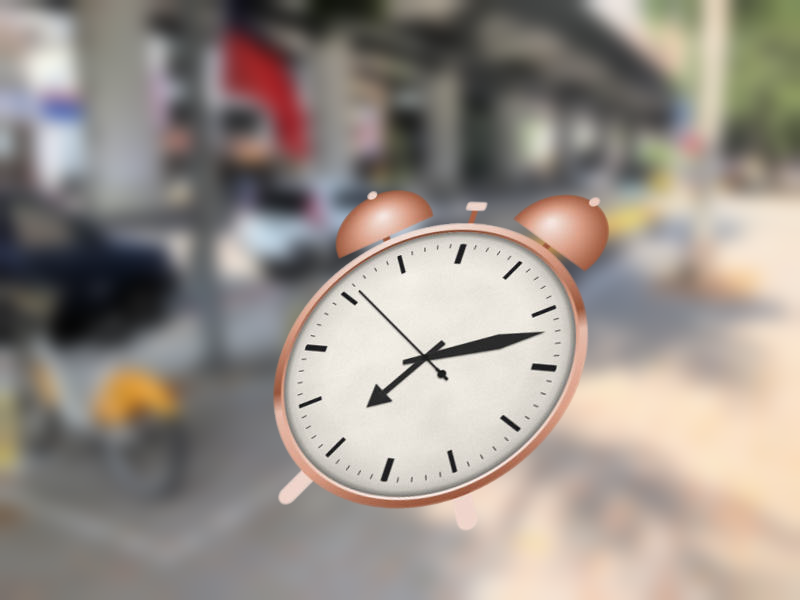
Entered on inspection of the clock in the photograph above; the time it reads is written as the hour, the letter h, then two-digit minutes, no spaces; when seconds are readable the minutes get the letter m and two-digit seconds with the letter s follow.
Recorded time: 7h11m51s
